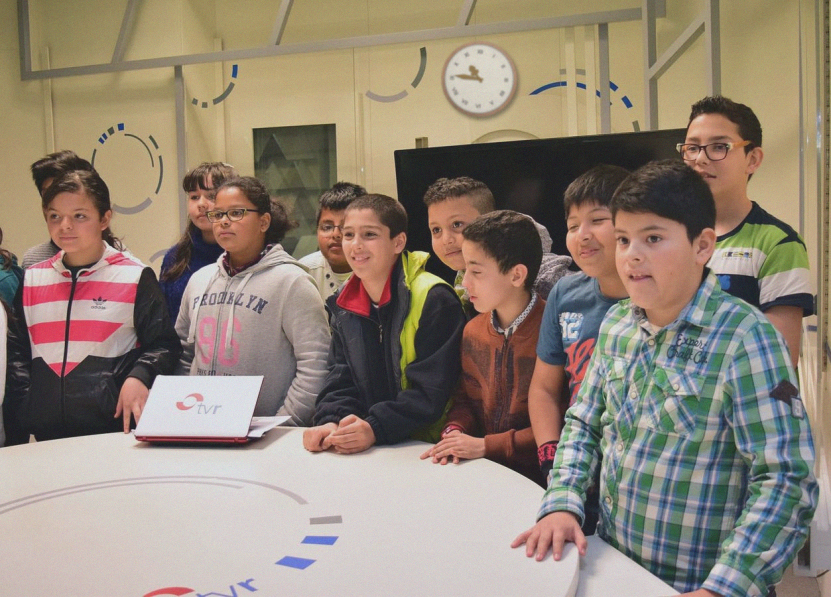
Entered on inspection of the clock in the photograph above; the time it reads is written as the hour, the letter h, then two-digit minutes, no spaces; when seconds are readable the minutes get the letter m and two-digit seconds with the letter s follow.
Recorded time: 10h46
